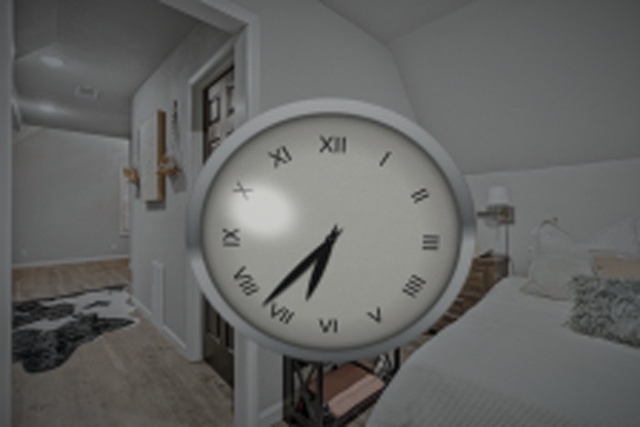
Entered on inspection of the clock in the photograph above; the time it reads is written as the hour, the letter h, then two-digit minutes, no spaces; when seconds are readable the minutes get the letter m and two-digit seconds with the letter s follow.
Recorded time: 6h37
